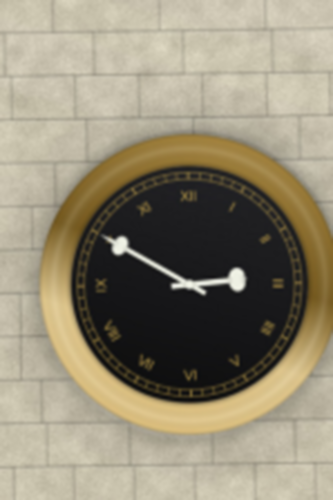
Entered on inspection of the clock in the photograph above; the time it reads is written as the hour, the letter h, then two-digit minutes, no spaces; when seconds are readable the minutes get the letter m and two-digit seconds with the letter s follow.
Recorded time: 2h50
